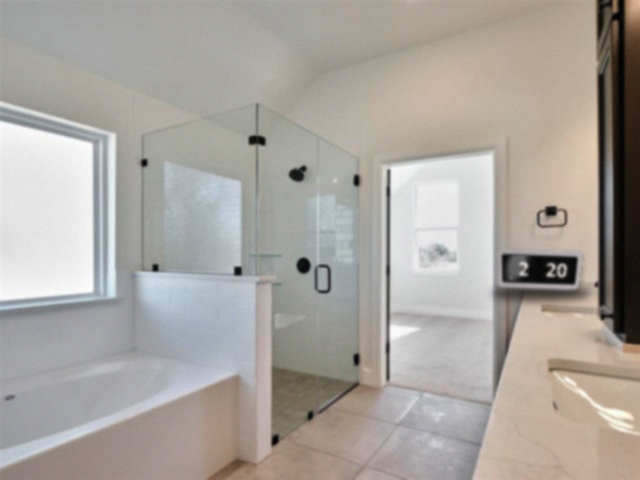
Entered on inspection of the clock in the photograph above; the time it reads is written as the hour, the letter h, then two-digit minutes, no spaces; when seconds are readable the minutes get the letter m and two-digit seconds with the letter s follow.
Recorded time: 2h20
